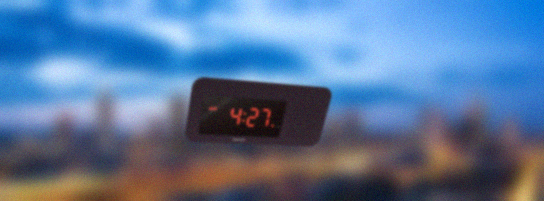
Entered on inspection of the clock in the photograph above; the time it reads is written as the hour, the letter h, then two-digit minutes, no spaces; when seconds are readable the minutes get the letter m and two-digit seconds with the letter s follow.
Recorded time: 4h27
